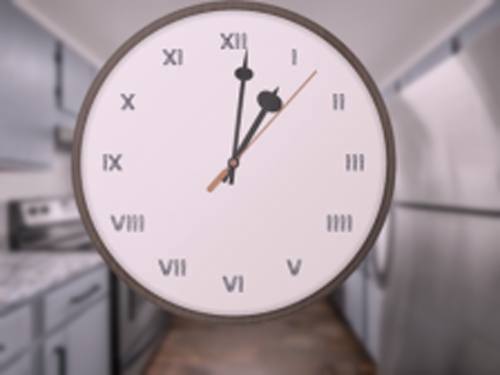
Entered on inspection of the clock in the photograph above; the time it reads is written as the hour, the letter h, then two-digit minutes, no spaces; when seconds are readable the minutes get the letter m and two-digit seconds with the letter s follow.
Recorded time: 1h01m07s
